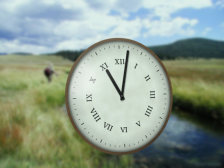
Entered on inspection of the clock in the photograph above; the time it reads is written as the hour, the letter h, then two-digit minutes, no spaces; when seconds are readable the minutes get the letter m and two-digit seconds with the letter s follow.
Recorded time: 11h02
